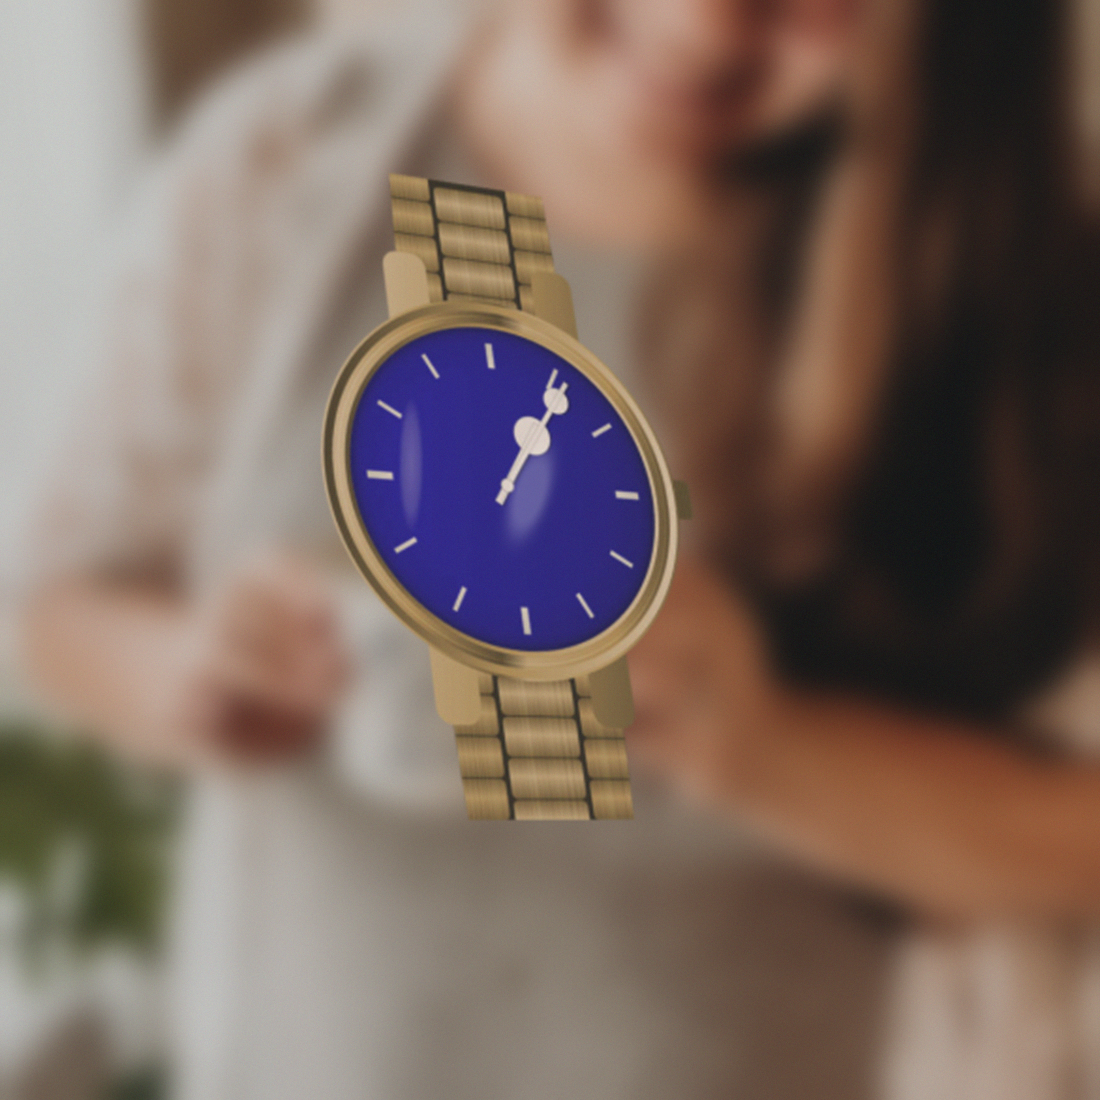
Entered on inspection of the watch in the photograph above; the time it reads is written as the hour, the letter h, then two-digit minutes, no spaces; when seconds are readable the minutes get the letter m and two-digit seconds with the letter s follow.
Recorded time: 1h06
